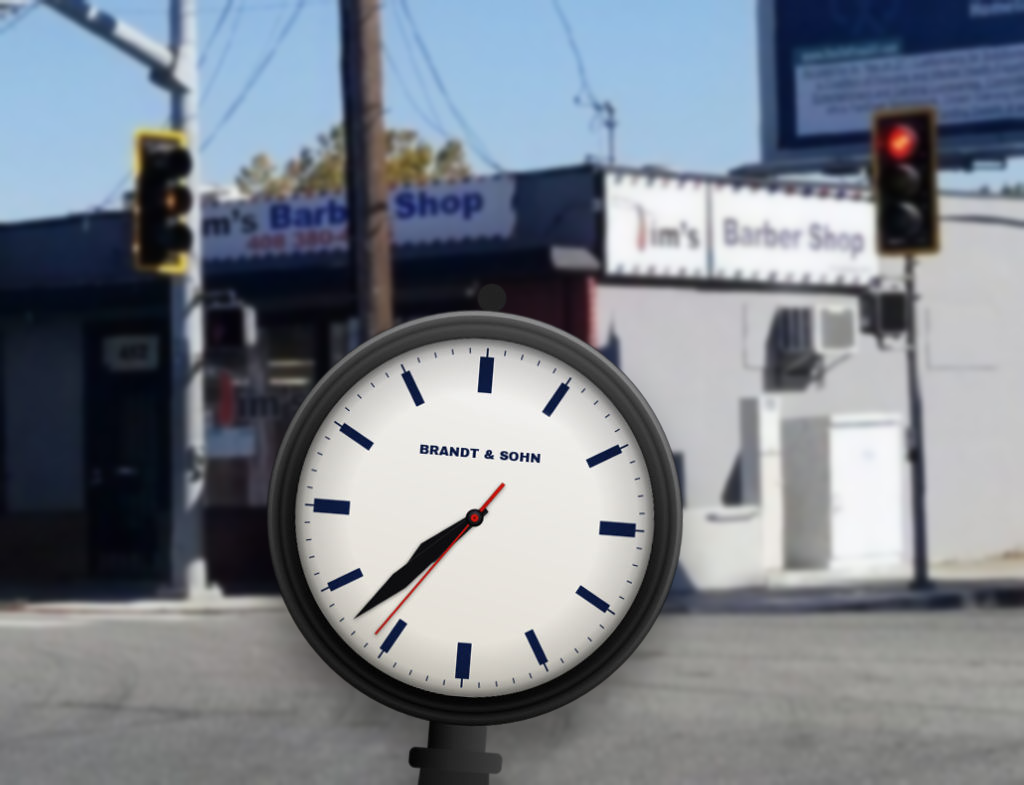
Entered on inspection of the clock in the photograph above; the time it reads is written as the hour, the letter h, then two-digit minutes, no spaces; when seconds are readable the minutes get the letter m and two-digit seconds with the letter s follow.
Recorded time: 7h37m36s
